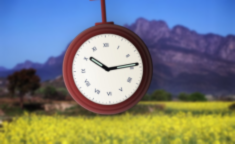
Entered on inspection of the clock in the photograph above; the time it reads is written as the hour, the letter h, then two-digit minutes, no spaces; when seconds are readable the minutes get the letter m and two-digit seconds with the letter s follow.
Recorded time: 10h14
